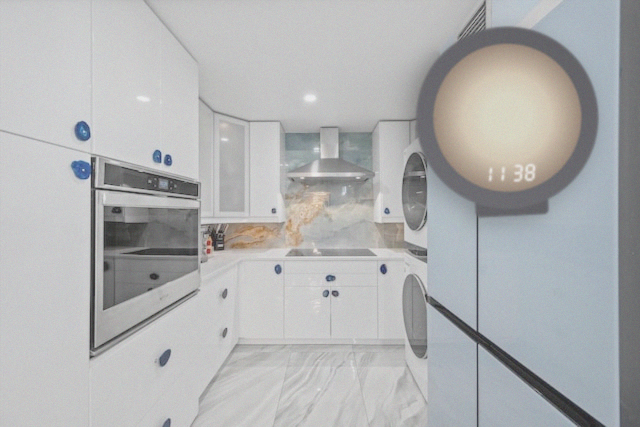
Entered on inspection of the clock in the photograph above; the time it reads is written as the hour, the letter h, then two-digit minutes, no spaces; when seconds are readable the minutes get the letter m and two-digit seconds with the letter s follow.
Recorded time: 11h38
